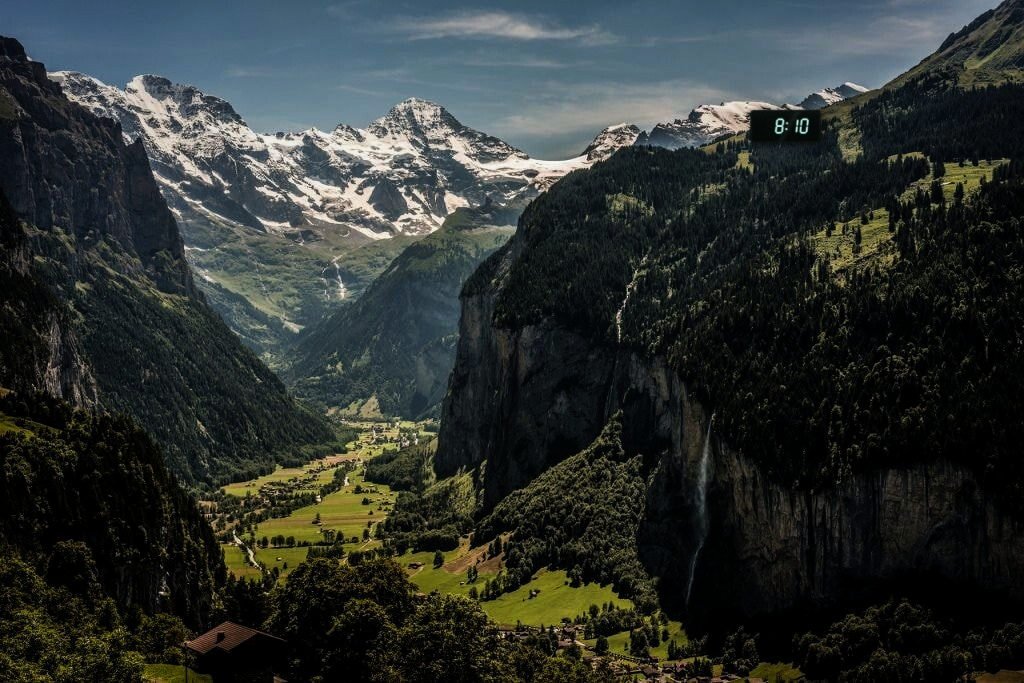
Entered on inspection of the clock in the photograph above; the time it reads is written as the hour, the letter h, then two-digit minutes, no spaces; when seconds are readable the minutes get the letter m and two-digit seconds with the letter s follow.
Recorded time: 8h10
